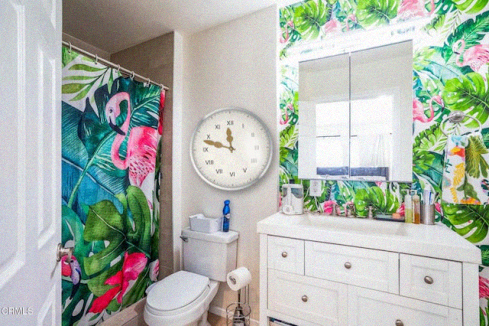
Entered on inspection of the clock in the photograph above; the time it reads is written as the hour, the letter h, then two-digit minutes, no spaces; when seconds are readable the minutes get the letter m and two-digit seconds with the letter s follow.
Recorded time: 11h48
